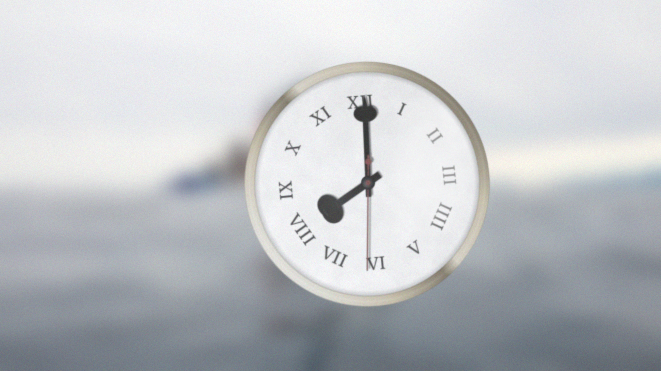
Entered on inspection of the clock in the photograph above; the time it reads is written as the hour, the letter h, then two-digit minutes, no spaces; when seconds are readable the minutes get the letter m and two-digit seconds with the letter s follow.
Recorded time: 8h00m31s
